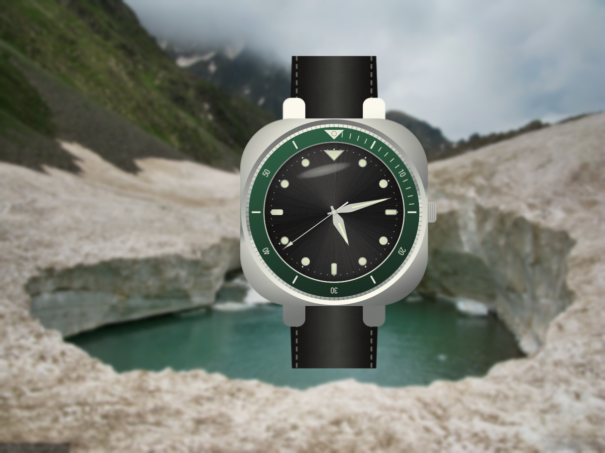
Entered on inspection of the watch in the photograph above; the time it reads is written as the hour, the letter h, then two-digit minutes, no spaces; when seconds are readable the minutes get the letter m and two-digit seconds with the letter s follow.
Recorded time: 5h12m39s
